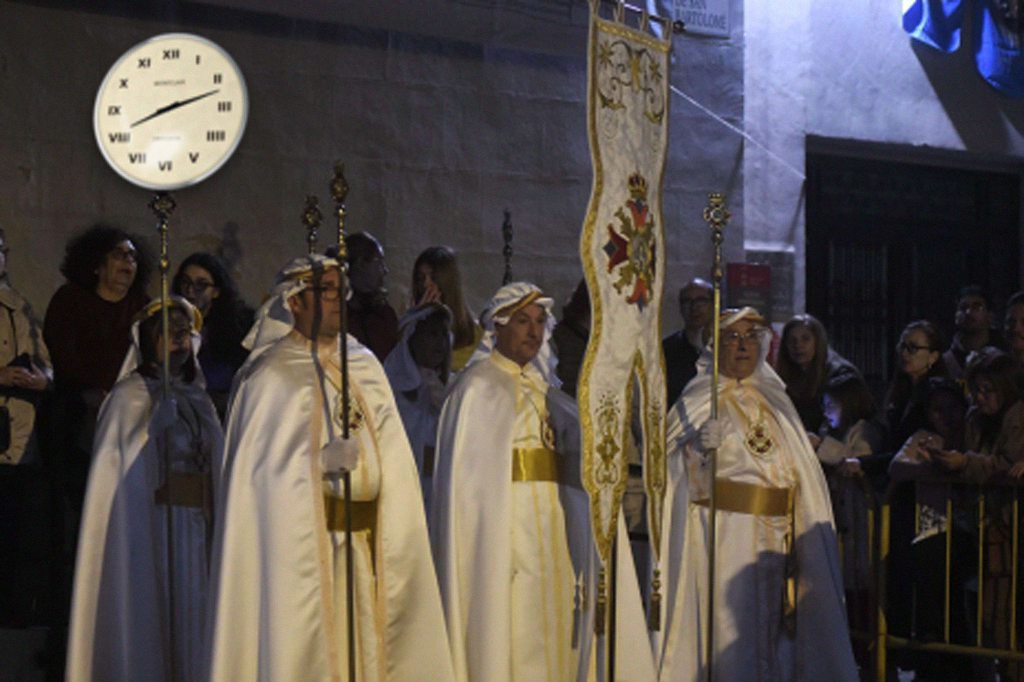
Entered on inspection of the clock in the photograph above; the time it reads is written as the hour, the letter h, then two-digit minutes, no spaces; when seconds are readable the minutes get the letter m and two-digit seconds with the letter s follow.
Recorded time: 8h12
